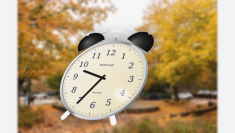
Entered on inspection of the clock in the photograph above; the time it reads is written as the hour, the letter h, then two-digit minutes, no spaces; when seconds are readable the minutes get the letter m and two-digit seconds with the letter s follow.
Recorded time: 9h35
